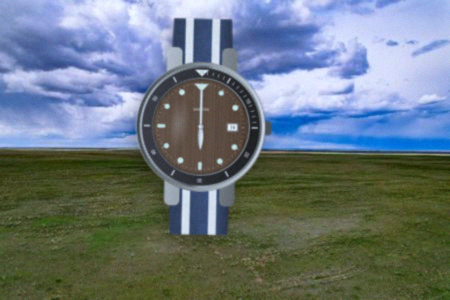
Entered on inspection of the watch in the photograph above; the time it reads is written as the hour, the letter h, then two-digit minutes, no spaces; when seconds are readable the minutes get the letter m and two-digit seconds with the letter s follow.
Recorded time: 6h00
